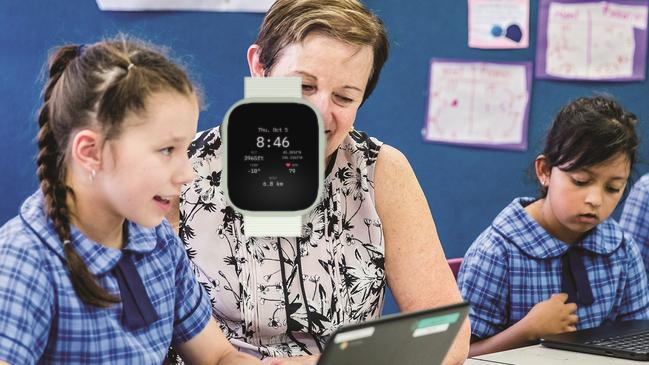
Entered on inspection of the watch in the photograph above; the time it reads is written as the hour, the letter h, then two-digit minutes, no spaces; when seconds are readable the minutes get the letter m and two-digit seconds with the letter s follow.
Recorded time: 8h46
